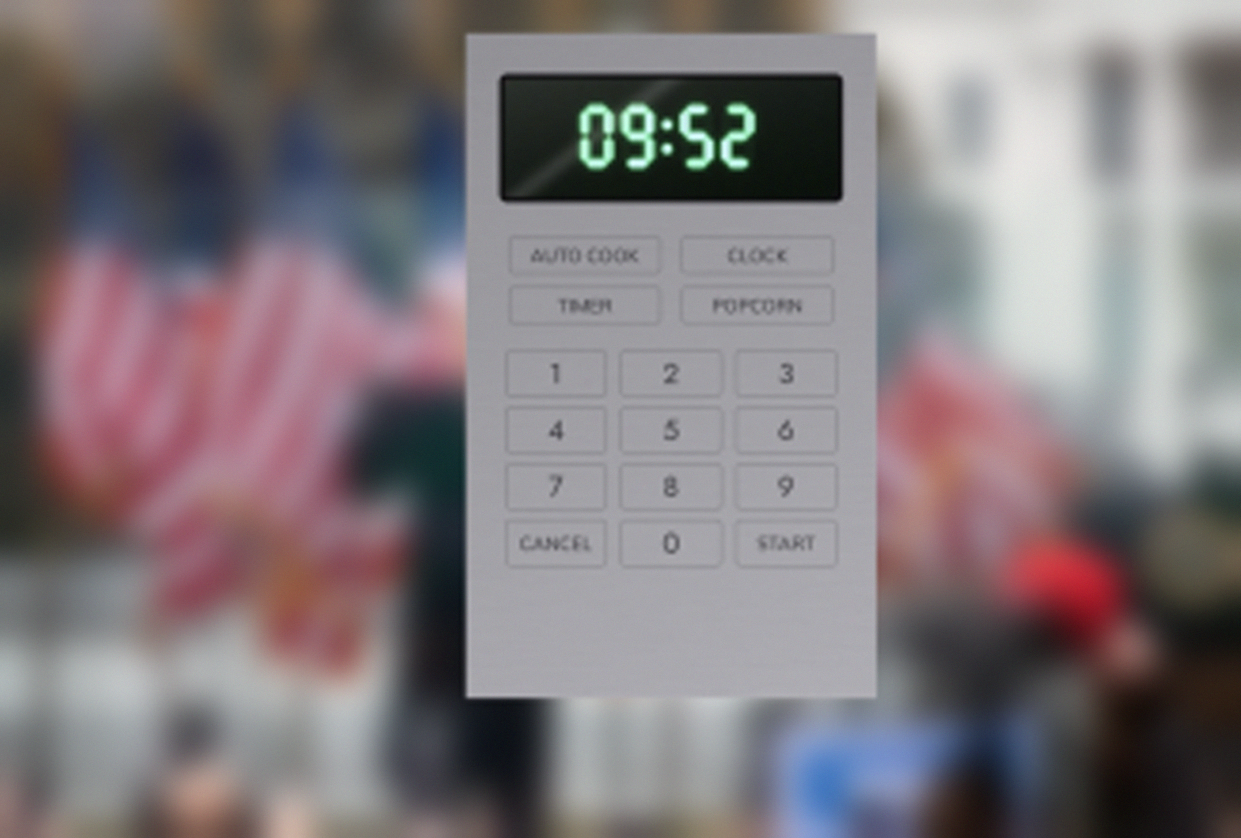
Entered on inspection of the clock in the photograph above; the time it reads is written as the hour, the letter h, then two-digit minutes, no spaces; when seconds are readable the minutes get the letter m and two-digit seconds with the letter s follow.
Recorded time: 9h52
